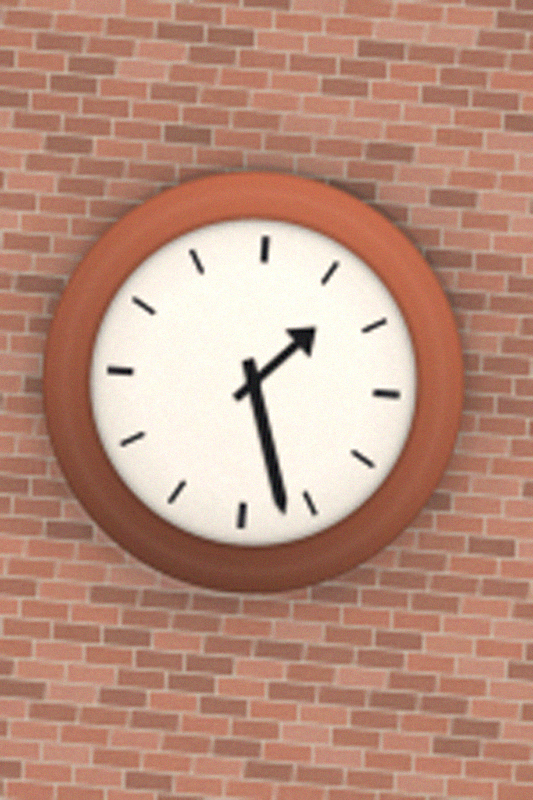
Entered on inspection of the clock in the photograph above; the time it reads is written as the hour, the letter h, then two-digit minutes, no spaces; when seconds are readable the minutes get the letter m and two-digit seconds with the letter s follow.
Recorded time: 1h27
